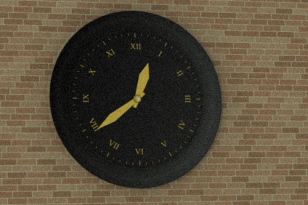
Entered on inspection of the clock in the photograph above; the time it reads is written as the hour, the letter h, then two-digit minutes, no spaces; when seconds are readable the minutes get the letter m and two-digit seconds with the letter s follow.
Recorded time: 12h39
